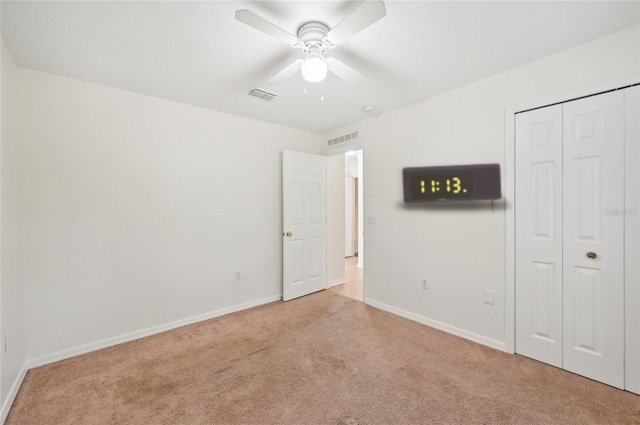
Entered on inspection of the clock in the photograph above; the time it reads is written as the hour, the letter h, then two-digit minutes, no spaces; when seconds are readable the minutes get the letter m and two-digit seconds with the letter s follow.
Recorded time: 11h13
